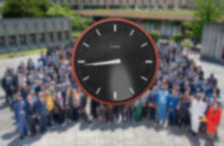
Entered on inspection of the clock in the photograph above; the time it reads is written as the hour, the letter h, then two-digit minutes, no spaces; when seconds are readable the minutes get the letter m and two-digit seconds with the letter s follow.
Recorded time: 8h44
